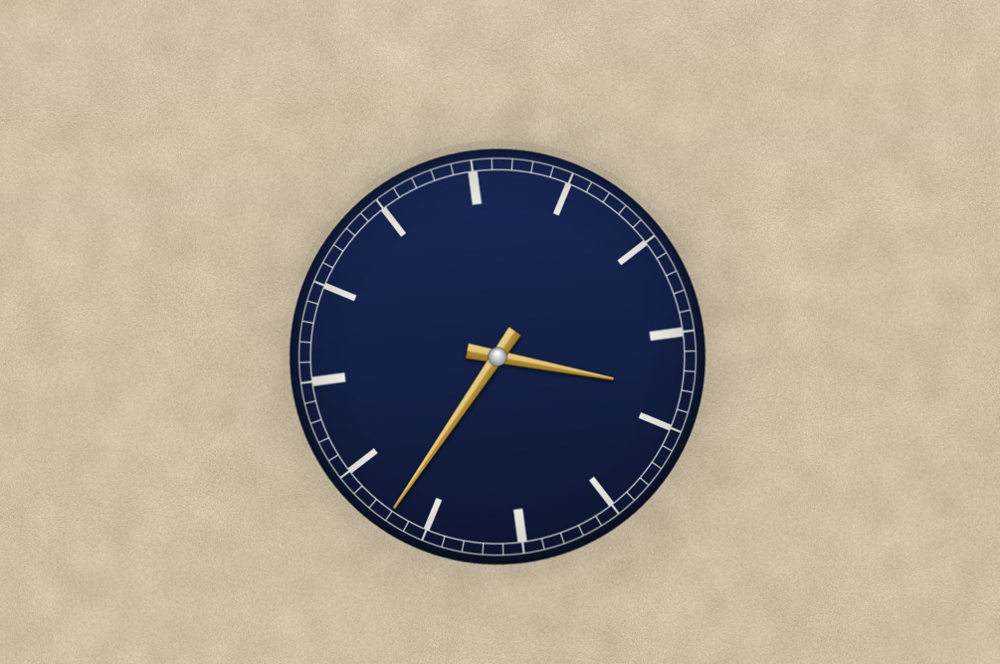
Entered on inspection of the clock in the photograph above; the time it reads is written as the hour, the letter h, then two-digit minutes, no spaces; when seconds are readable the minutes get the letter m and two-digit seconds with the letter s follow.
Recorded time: 3h37
